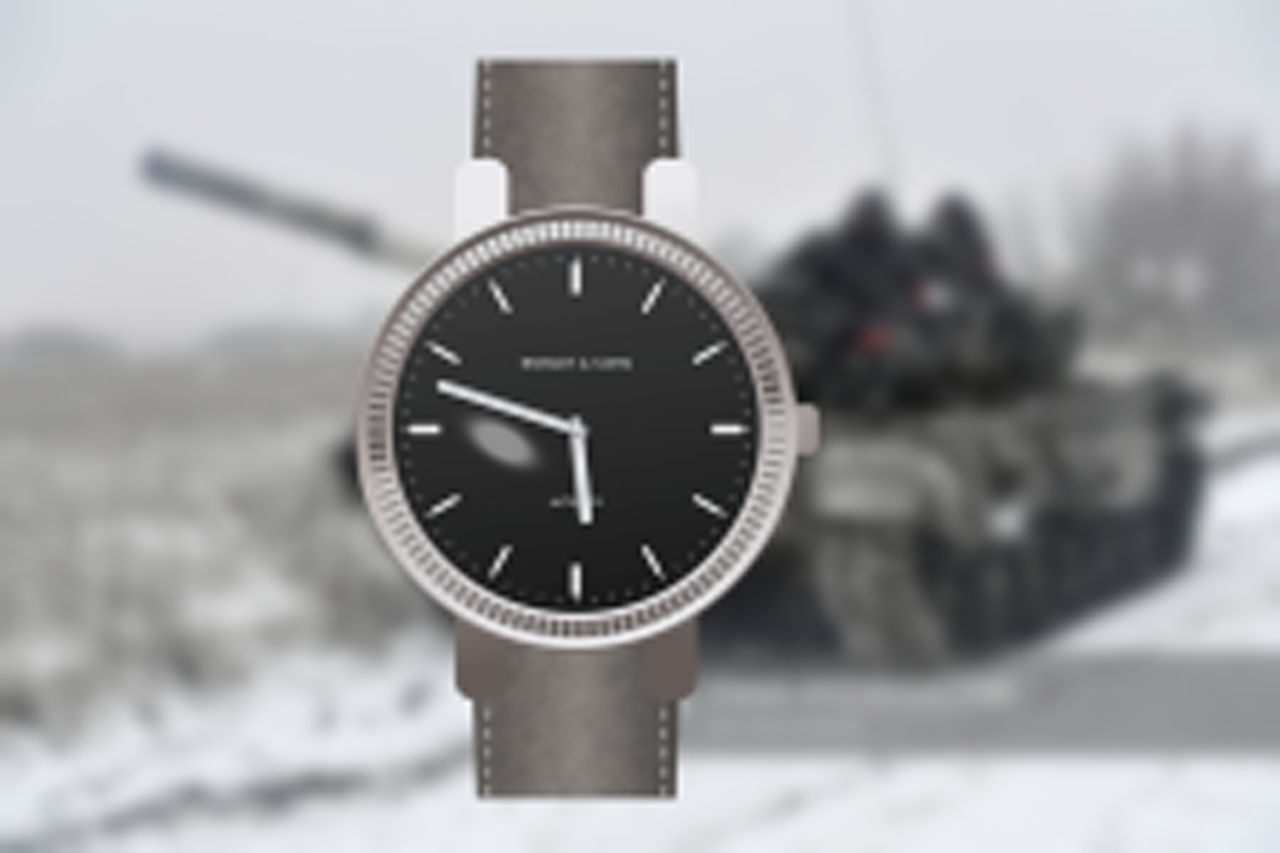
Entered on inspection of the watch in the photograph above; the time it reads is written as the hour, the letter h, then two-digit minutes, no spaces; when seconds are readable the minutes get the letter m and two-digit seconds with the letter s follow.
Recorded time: 5h48
